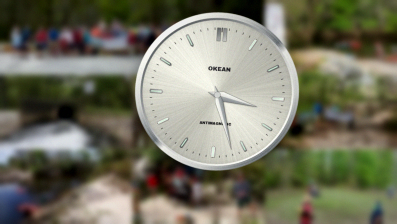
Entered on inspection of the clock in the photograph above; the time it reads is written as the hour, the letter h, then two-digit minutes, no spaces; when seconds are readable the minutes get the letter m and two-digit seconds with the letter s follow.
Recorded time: 3h27
